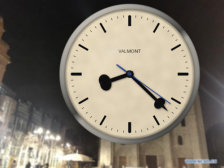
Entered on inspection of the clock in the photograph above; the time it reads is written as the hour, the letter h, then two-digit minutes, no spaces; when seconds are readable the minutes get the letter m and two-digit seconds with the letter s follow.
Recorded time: 8h22m21s
